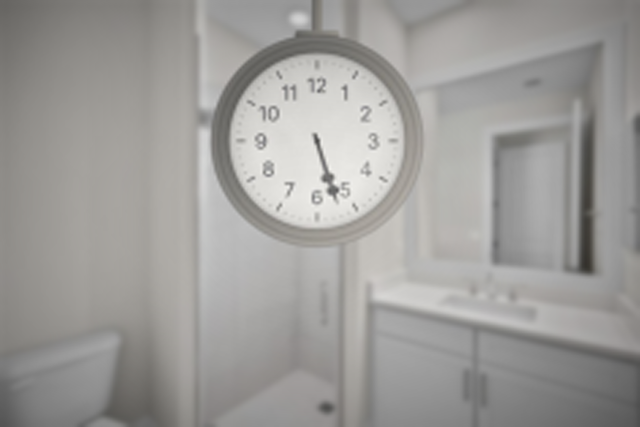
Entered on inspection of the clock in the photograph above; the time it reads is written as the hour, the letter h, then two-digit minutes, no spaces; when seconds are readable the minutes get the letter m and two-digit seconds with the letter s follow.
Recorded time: 5h27
